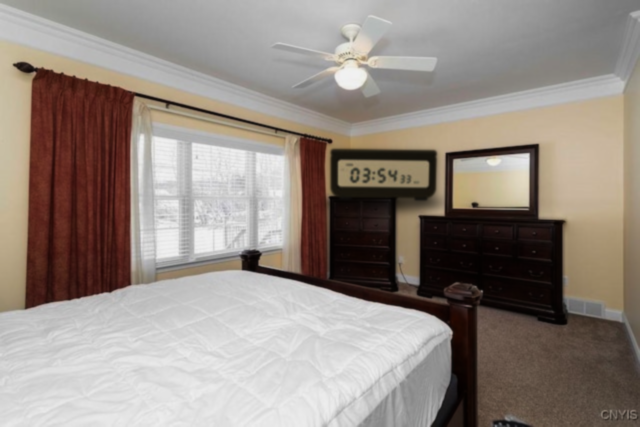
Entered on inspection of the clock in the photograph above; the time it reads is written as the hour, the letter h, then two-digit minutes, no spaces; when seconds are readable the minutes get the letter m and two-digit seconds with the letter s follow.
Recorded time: 3h54
